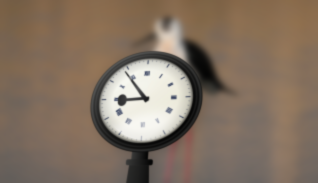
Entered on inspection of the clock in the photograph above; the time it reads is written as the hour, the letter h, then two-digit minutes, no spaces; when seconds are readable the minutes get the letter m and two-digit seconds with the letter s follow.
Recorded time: 8h54
